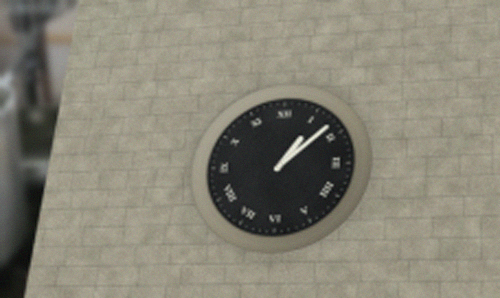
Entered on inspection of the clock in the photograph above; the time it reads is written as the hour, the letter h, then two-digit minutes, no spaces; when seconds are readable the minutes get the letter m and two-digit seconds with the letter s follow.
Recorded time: 1h08
